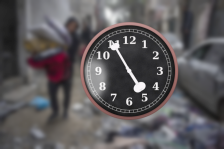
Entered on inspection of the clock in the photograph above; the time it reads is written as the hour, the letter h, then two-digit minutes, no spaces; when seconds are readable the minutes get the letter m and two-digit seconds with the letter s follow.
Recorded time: 4h55
